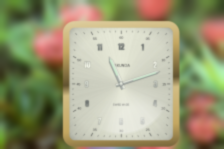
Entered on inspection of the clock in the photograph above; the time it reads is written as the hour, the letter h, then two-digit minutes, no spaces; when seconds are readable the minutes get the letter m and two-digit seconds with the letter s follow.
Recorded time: 11h12
